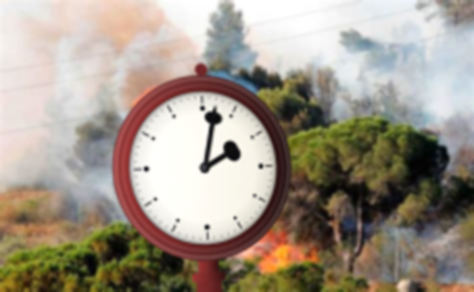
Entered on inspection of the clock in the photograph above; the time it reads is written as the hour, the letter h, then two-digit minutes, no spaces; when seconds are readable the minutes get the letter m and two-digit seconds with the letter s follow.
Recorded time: 2h02
